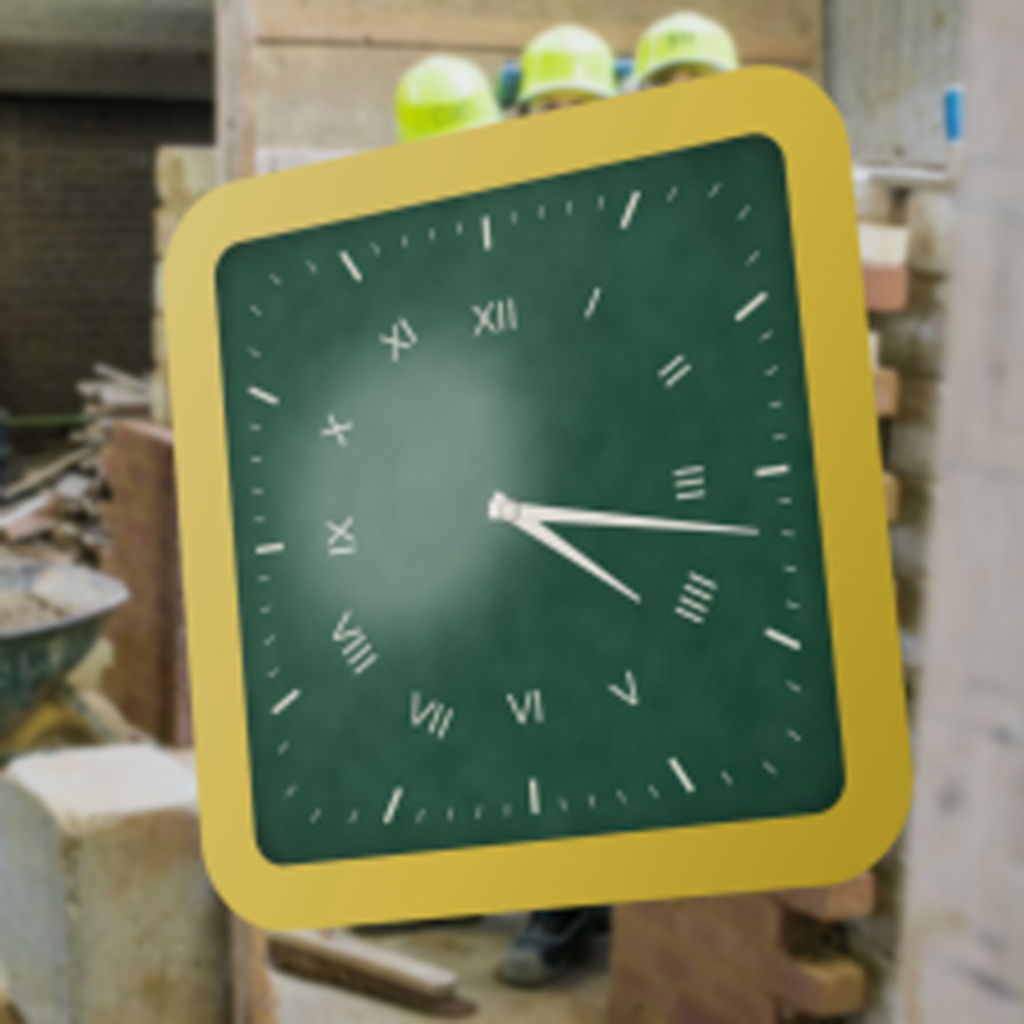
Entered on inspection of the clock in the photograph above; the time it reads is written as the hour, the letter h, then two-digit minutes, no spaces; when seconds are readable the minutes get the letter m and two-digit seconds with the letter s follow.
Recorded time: 4h17
